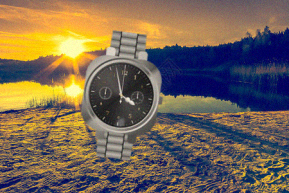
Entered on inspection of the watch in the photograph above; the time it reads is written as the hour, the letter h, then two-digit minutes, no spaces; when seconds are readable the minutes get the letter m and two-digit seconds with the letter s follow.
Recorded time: 3h57
